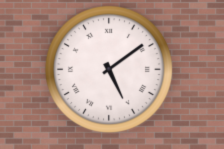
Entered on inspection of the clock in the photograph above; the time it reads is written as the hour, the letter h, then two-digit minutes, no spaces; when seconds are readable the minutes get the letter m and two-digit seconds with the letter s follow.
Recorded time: 5h09
